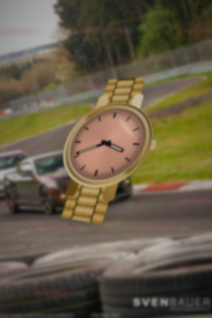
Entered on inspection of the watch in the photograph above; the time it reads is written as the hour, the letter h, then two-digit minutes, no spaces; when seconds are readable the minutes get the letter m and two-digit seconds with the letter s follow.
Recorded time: 3h41
